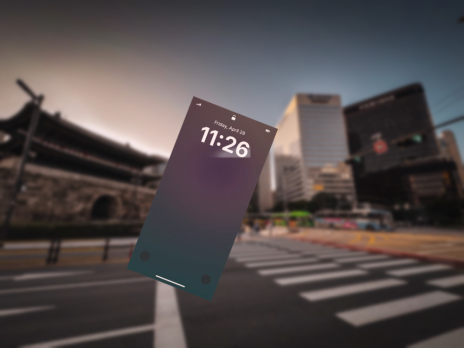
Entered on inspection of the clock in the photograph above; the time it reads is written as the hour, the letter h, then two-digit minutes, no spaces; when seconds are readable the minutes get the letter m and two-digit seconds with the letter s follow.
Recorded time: 11h26
